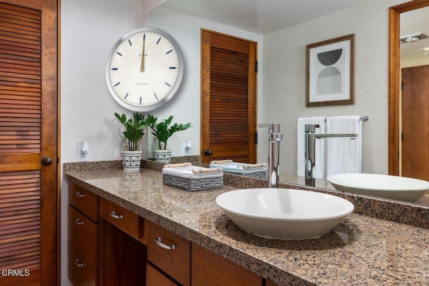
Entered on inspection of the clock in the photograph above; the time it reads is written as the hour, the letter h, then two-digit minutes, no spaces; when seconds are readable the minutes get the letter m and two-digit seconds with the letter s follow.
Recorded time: 12h00
